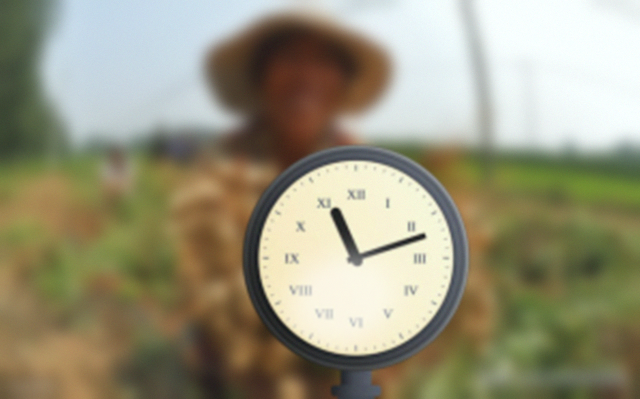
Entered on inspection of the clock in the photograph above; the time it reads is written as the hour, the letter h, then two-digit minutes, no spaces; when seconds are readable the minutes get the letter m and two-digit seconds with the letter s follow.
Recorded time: 11h12
